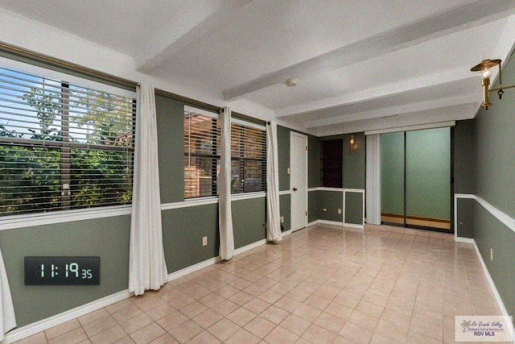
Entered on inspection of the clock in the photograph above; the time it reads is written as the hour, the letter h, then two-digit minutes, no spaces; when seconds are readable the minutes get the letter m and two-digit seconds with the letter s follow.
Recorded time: 11h19m35s
